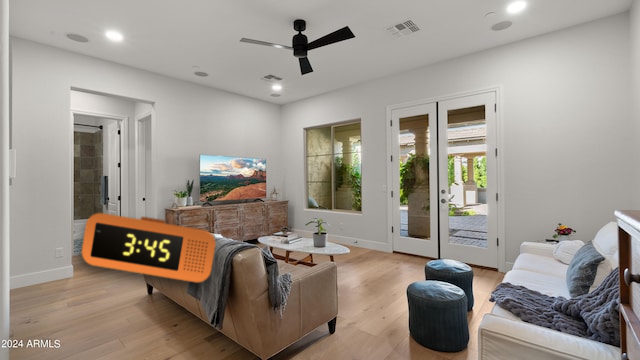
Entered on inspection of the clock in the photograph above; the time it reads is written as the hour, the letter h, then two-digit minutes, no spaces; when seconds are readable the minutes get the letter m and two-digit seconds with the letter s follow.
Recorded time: 3h45
